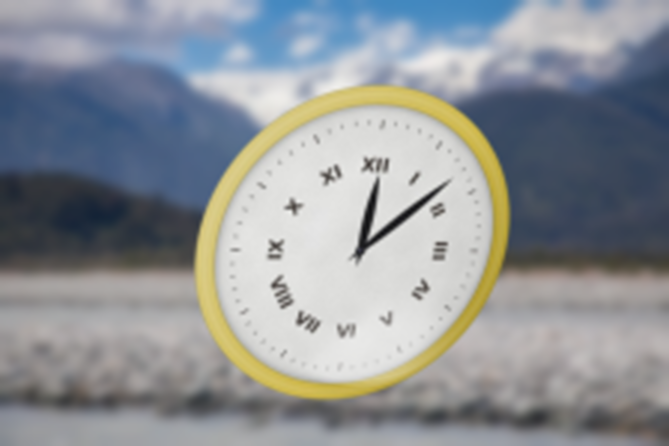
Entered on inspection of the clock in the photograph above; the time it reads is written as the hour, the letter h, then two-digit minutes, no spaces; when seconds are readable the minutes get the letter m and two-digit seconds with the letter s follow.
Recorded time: 12h08
